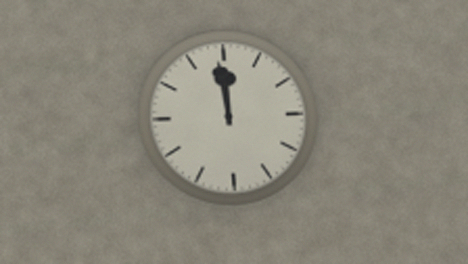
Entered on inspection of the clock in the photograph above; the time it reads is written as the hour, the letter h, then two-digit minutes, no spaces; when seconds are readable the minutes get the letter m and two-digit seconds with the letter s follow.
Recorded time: 11h59
